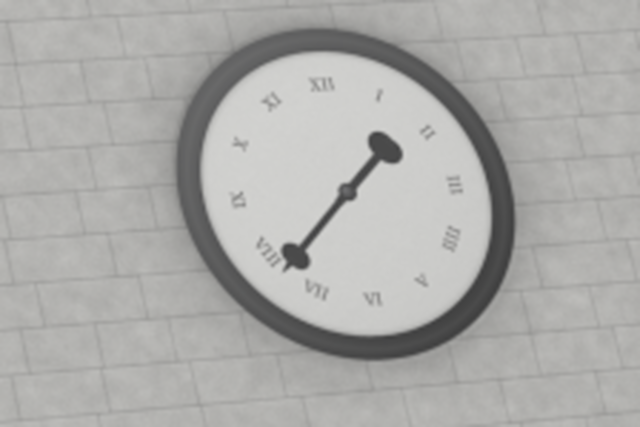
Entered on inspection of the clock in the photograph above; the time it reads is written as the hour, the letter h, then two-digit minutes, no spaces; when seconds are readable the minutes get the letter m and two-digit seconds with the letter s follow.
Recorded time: 1h38
